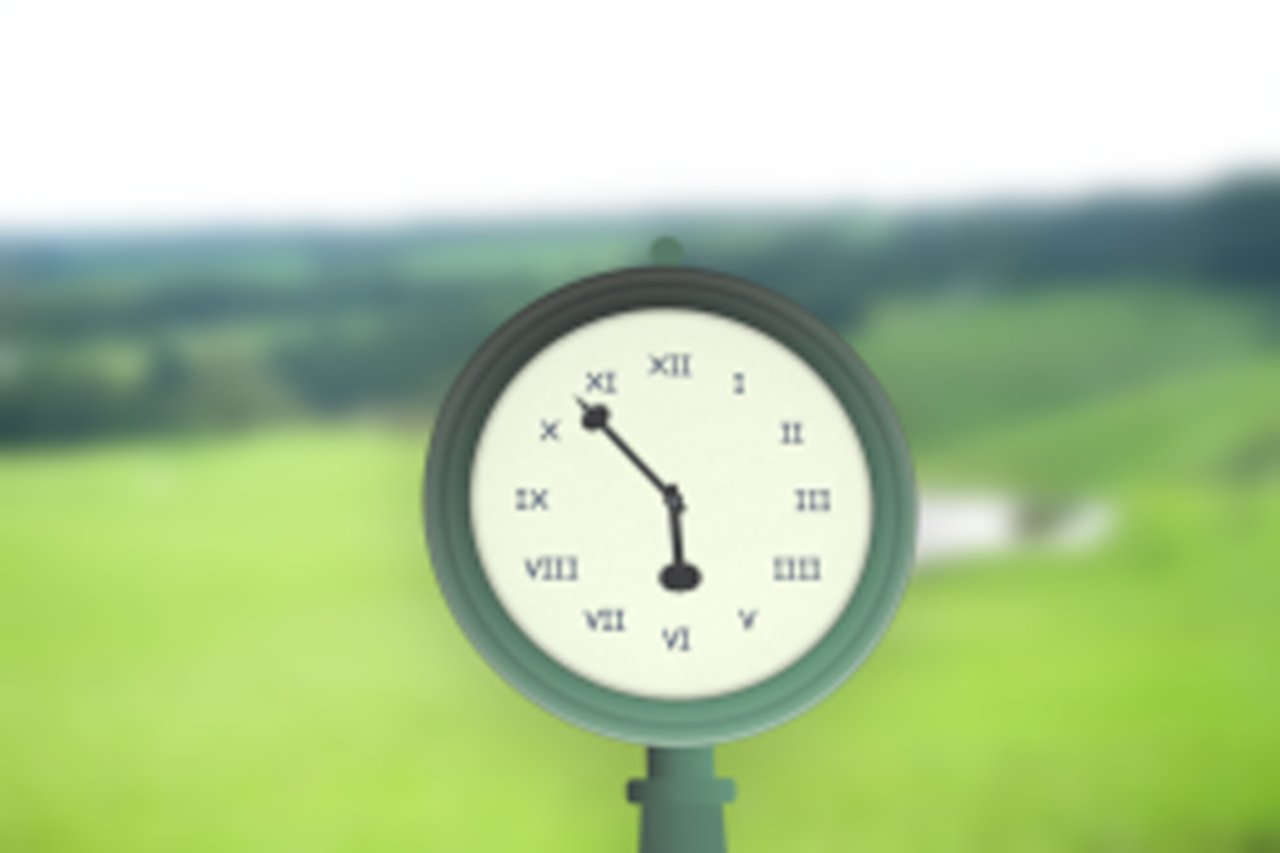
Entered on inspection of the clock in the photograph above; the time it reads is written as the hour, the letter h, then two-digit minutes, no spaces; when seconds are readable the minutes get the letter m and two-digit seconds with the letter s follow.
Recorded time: 5h53
